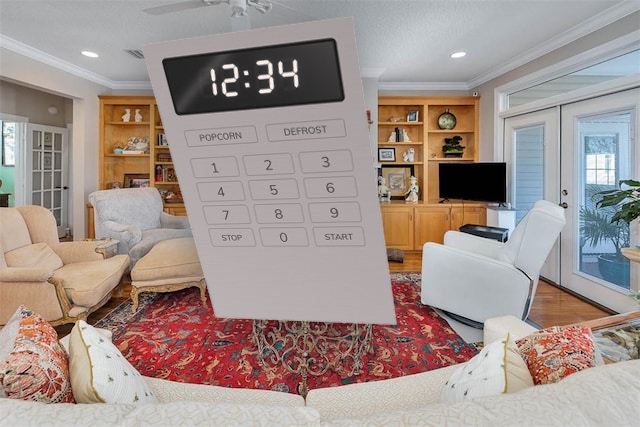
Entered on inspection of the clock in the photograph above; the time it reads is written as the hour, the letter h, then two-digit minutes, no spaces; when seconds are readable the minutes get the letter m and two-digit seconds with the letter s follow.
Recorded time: 12h34
